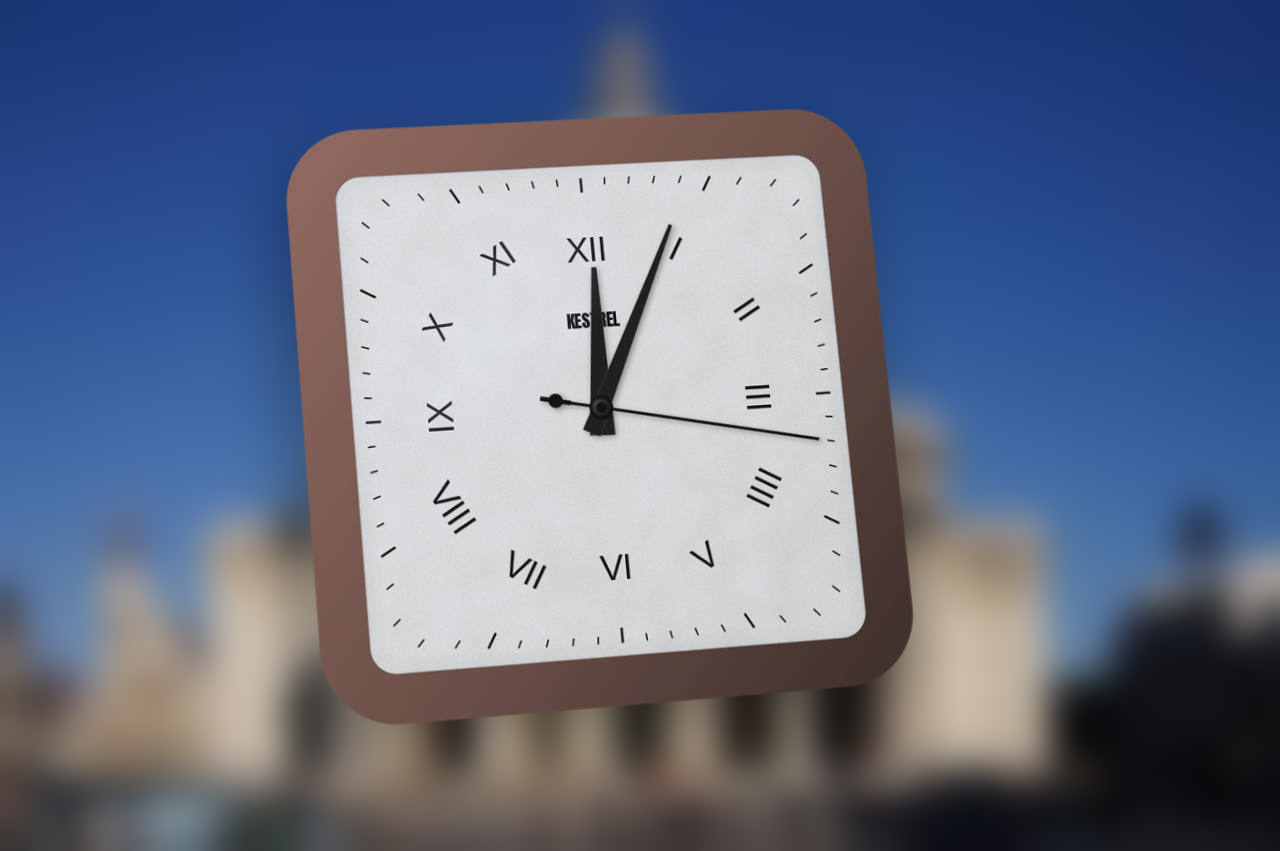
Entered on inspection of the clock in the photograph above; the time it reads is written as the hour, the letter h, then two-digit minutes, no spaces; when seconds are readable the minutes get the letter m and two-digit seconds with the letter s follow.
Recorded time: 12h04m17s
